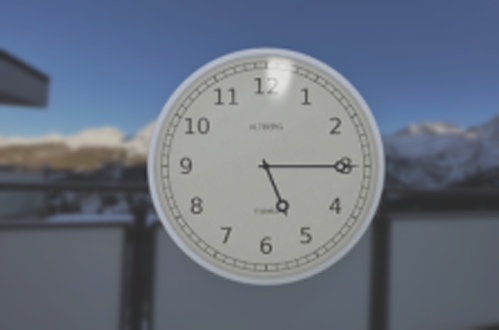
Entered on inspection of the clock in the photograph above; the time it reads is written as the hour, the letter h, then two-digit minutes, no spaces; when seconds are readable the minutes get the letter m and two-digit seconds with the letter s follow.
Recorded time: 5h15
